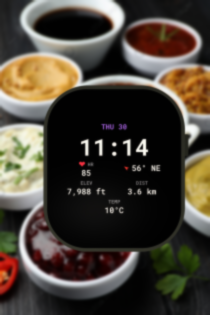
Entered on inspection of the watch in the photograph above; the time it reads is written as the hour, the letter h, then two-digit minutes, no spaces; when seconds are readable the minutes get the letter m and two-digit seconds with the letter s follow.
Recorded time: 11h14
